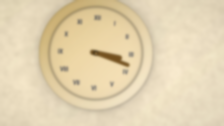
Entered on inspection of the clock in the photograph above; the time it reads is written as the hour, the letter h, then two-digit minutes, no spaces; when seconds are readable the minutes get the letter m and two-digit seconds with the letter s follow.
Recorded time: 3h18
